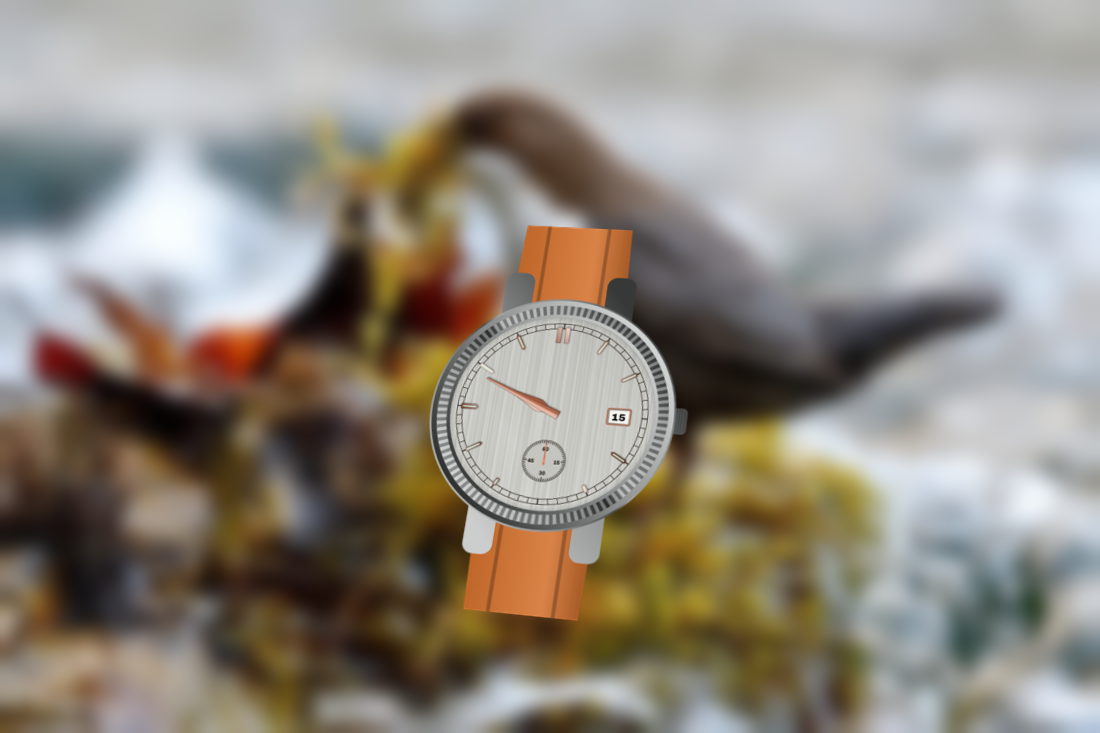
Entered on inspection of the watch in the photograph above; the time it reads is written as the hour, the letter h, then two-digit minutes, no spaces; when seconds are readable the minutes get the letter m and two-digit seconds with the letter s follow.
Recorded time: 9h49
